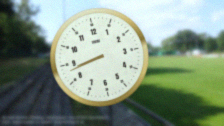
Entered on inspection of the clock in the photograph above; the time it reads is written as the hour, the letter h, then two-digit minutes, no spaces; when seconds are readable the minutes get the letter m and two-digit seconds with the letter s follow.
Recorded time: 8h43
